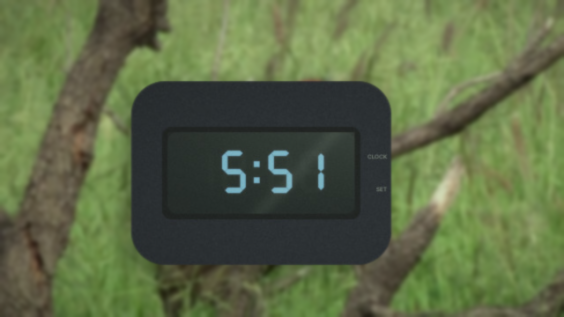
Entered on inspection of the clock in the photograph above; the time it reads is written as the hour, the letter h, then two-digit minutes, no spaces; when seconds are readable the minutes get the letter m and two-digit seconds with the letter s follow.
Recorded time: 5h51
